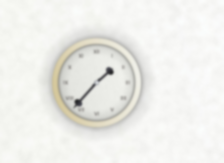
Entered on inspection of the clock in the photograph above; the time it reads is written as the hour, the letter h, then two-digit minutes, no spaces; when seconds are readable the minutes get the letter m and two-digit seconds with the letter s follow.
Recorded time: 1h37
